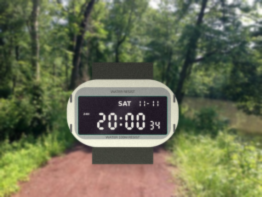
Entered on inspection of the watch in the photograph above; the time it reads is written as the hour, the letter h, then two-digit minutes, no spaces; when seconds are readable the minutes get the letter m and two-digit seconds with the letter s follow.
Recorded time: 20h00m34s
